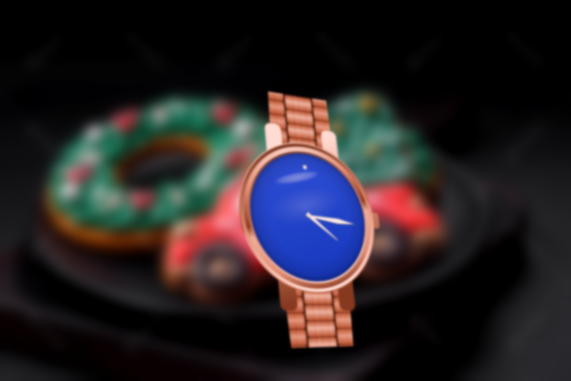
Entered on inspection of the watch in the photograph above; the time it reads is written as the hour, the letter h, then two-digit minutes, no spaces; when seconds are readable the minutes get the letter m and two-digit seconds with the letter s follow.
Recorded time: 4h16
